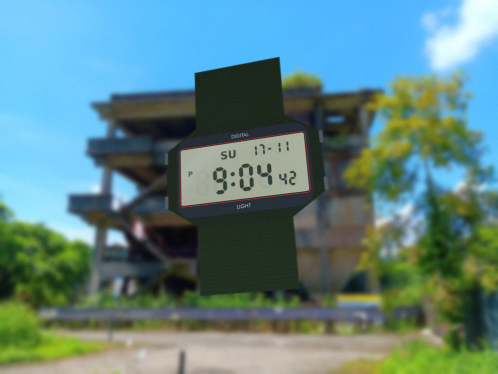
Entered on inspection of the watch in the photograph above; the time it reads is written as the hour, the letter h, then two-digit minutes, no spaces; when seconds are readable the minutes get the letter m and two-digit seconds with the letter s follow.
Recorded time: 9h04m42s
